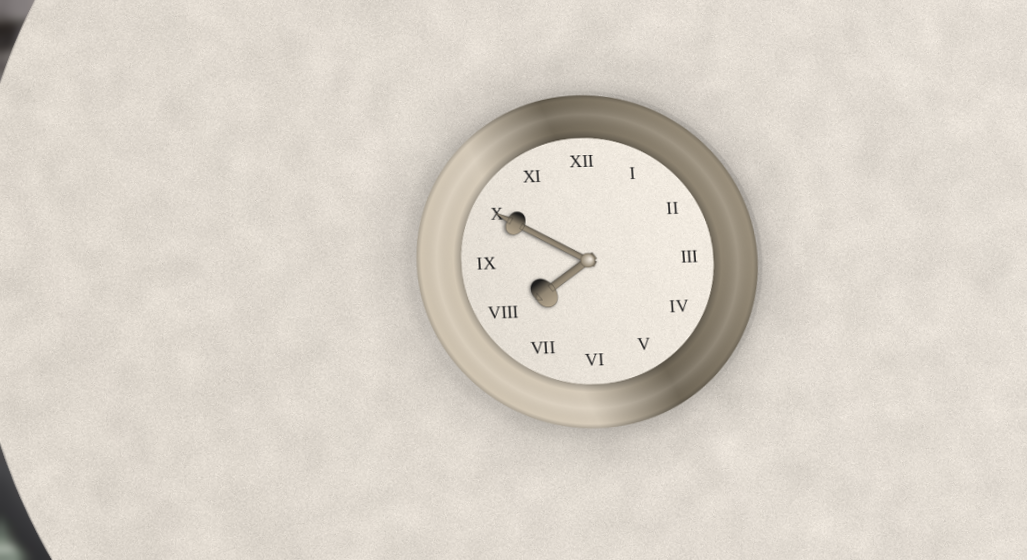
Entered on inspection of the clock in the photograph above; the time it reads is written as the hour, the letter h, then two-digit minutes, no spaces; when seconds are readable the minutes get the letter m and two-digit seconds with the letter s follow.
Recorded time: 7h50
